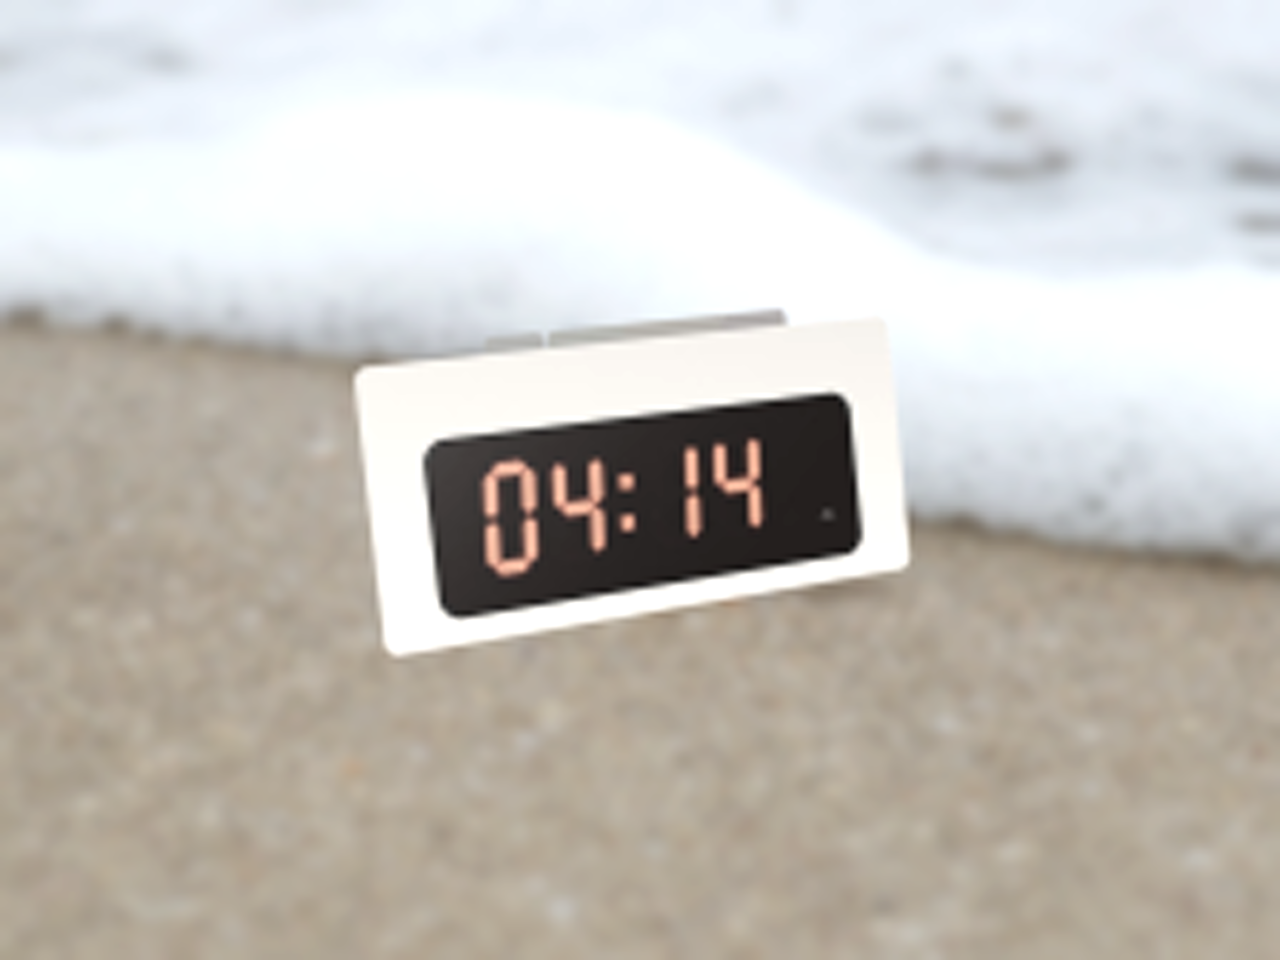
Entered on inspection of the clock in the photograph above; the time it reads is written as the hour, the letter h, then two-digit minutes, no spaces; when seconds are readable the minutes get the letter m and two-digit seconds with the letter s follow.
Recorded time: 4h14
